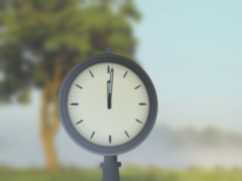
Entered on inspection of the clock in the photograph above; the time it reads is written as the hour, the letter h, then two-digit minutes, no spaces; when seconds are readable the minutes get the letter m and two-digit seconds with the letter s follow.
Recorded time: 12h01
